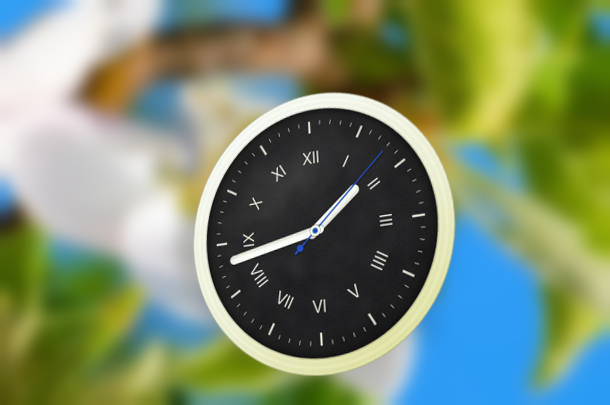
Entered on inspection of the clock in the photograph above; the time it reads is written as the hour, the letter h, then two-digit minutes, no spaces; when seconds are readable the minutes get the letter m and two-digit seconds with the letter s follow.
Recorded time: 1h43m08s
